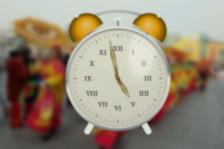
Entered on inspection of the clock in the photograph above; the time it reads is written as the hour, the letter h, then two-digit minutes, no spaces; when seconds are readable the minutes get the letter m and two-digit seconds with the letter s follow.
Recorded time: 4h58
